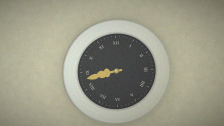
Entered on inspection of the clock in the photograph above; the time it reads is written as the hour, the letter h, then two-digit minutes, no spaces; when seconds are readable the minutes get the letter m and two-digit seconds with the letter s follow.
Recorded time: 8h43
